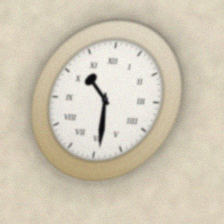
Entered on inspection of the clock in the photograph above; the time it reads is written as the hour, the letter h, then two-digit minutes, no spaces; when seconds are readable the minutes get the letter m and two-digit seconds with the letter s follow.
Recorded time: 10h29
